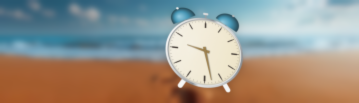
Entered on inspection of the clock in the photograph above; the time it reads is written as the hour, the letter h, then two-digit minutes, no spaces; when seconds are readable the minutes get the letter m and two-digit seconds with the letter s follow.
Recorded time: 9h28
